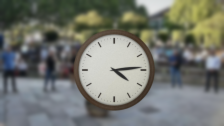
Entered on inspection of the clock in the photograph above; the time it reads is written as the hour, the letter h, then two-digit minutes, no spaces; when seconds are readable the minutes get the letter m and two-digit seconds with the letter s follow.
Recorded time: 4h14
